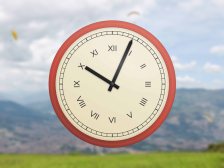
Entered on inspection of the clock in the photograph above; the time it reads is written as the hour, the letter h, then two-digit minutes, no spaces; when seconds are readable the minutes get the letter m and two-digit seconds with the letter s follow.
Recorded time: 10h04
